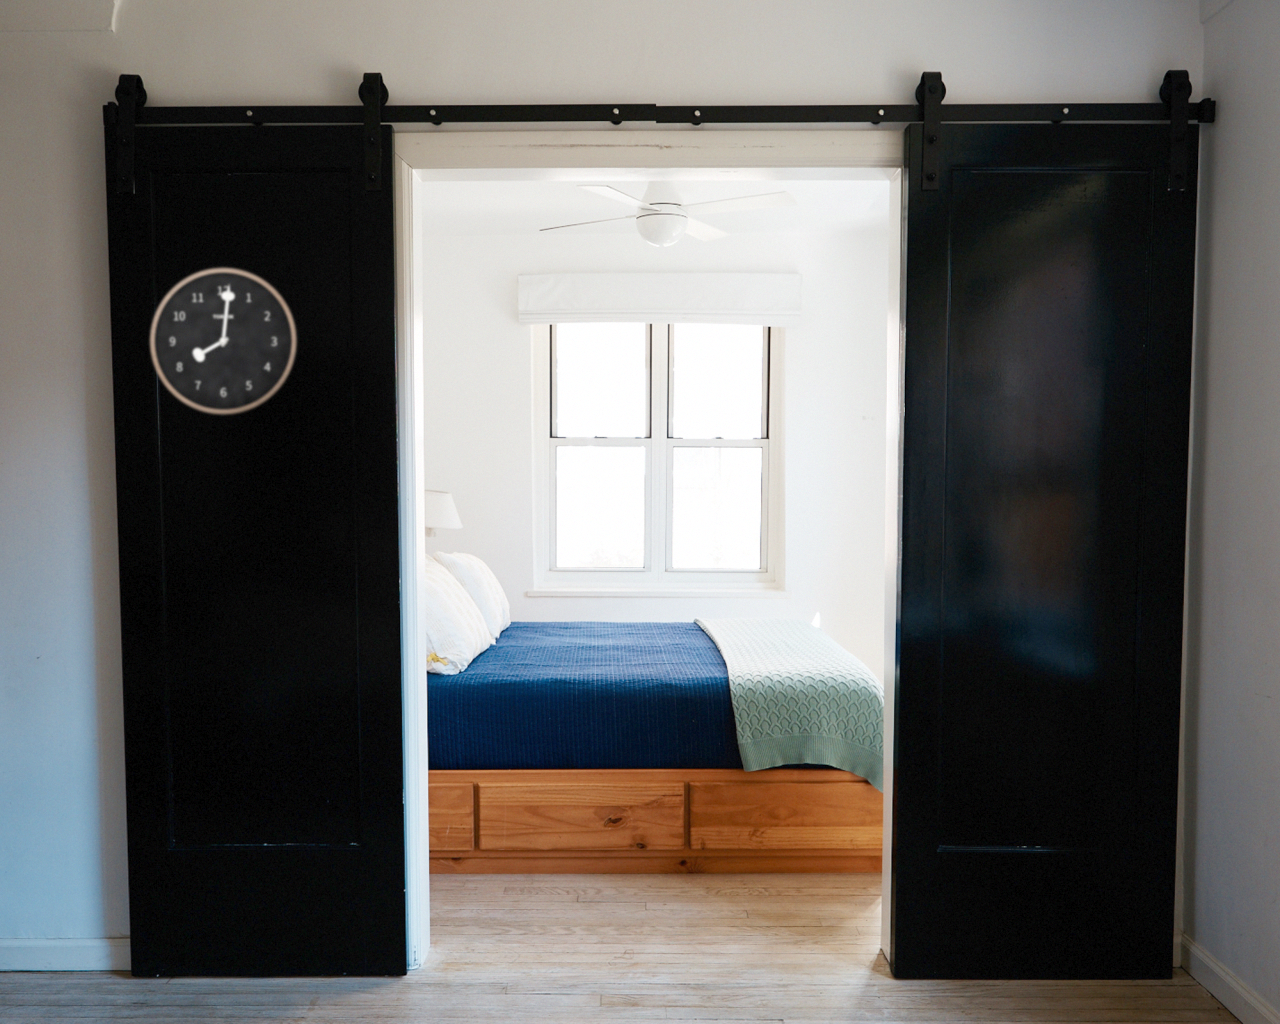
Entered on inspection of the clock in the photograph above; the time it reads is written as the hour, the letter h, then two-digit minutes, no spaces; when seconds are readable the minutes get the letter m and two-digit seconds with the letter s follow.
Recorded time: 8h01
